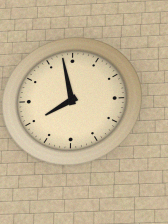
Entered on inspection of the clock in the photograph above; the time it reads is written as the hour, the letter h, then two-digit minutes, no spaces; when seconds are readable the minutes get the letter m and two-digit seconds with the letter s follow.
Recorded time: 7h58
